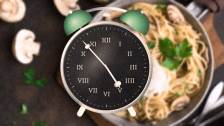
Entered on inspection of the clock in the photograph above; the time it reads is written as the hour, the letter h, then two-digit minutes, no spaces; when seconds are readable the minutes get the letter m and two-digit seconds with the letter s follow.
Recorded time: 4h53
